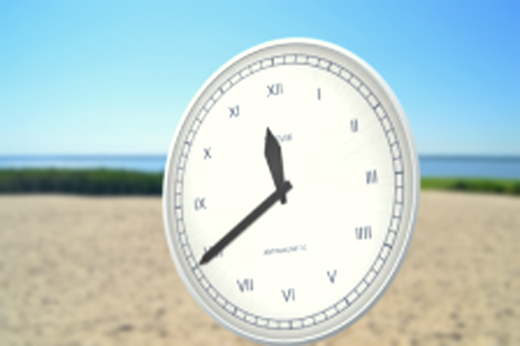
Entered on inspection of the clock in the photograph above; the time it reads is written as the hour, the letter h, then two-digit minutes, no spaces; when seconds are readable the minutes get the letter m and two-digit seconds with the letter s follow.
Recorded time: 11h40
